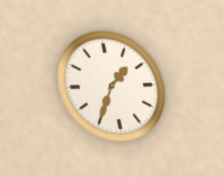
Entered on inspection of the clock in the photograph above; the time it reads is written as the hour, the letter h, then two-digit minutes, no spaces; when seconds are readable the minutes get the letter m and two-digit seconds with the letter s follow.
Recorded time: 1h35
